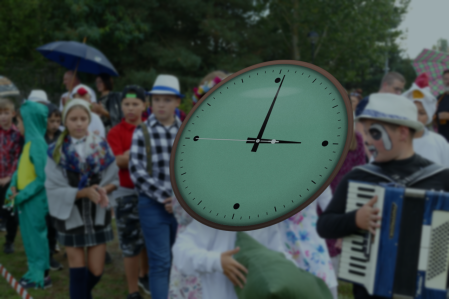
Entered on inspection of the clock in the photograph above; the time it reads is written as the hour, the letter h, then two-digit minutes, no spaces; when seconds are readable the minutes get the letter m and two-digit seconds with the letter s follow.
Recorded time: 3h00m45s
